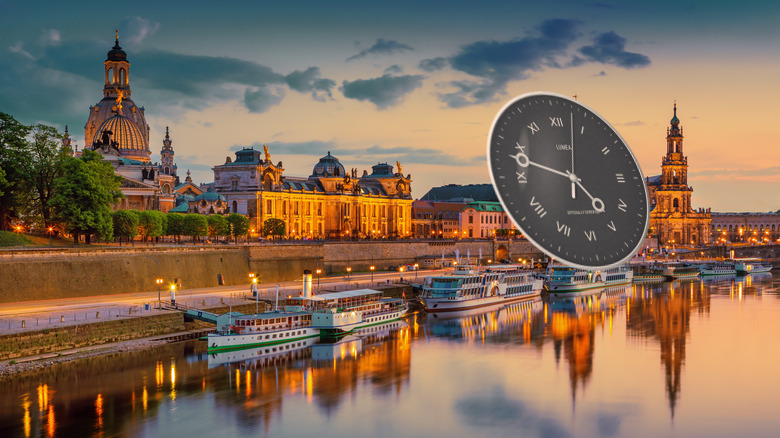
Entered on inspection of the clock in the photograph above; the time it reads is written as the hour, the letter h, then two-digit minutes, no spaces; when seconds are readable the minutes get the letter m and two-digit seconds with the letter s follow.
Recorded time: 4h48m03s
